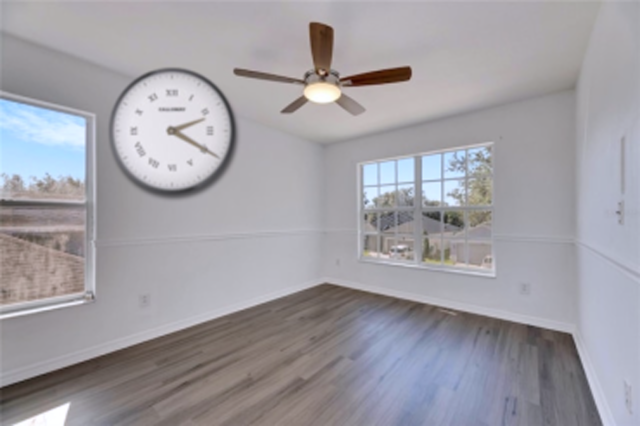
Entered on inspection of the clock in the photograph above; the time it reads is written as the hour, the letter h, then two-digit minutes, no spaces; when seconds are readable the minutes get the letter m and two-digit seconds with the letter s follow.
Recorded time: 2h20
